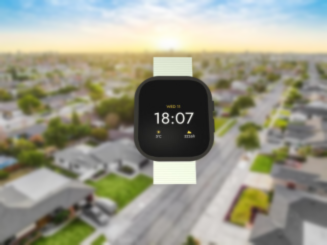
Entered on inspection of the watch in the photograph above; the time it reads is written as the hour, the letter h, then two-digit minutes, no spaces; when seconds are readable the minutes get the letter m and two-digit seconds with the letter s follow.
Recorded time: 18h07
